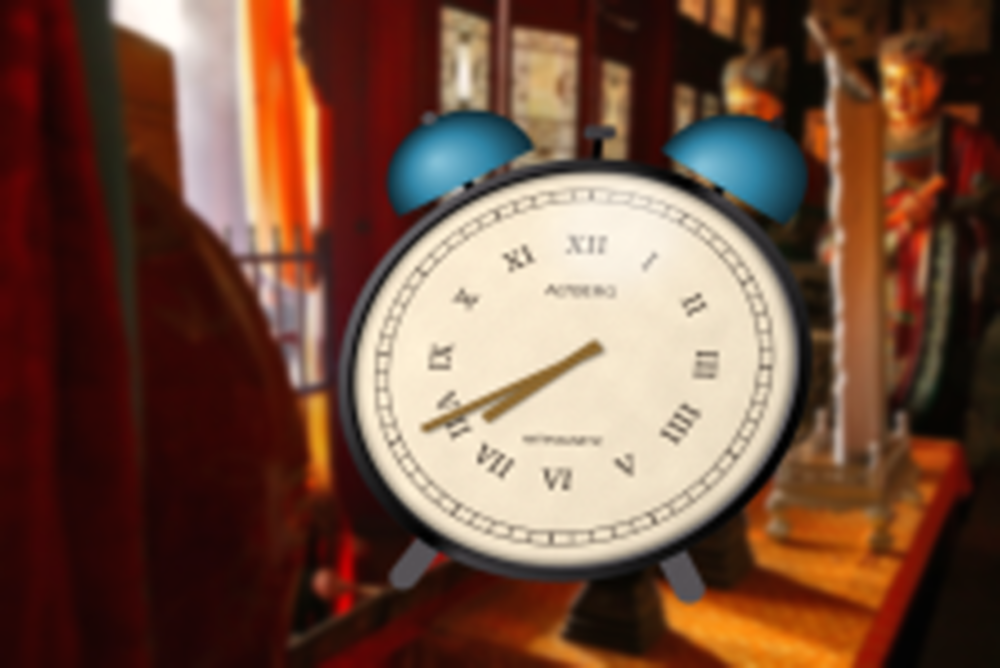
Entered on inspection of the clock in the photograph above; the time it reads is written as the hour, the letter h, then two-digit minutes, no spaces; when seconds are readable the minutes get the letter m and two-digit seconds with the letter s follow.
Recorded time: 7h40
